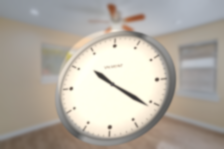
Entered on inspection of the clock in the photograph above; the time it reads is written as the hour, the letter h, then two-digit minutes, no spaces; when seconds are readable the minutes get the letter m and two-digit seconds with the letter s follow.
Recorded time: 10h21
